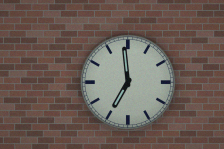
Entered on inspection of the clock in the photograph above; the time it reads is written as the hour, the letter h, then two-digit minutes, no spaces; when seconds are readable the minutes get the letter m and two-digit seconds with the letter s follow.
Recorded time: 6h59
